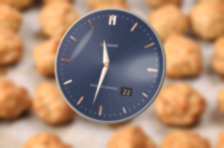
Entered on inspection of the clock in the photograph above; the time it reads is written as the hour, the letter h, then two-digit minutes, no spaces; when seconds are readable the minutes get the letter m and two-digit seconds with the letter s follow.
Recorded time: 11h32
